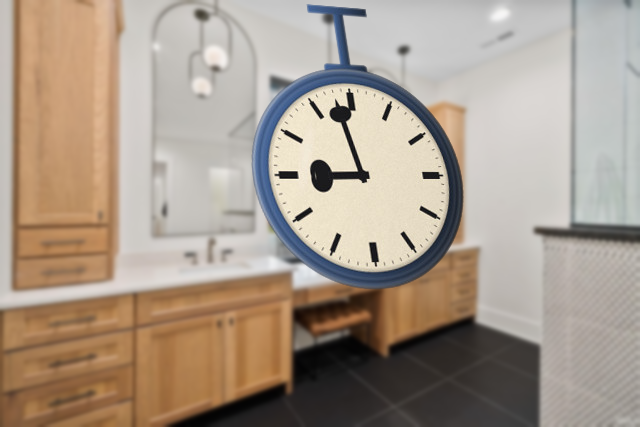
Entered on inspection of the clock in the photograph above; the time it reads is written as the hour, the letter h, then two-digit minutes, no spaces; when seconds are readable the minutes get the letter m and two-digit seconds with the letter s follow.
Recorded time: 8h58
